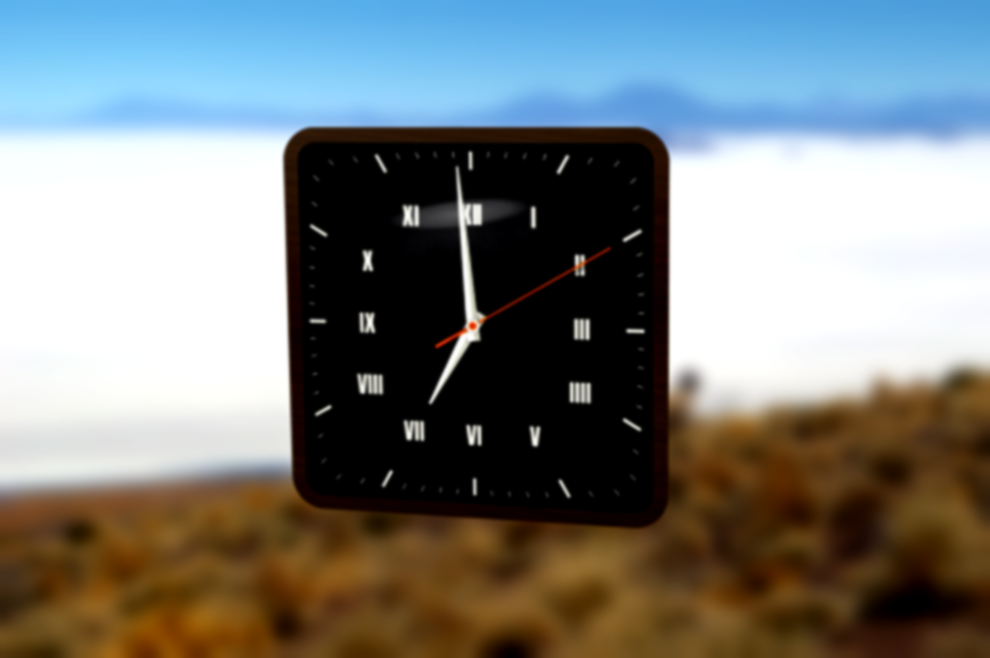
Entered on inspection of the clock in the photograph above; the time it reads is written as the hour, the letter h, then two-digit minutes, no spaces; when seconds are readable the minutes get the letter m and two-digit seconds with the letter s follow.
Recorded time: 6h59m10s
